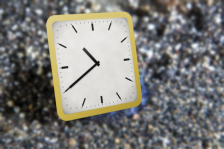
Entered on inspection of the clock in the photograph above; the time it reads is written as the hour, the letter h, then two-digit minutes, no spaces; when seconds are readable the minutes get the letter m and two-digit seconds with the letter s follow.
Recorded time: 10h40
